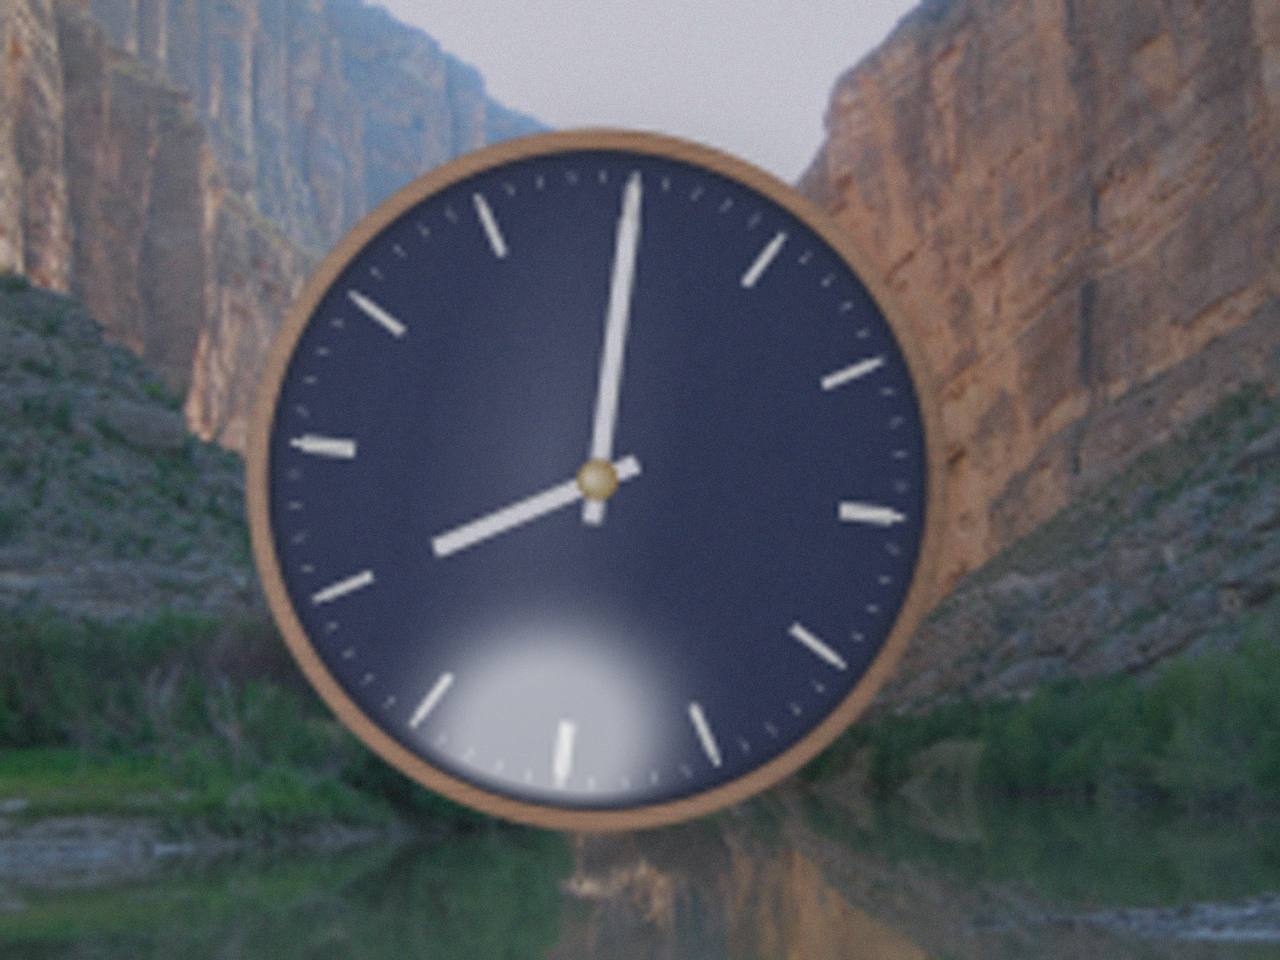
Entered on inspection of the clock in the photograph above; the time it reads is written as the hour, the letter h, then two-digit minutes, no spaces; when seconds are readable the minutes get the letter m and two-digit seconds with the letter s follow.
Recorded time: 8h00
